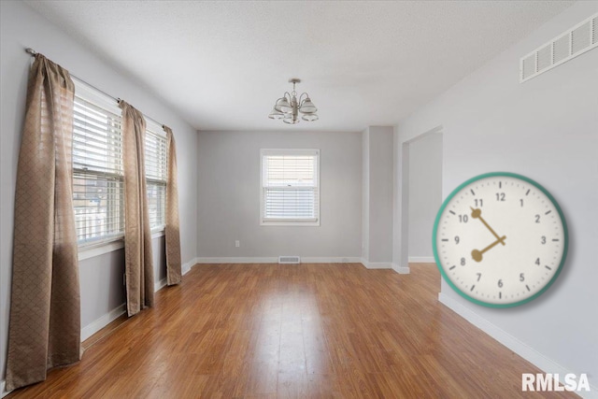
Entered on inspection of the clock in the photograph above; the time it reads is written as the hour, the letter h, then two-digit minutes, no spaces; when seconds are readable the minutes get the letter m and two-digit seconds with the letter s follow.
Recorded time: 7h53
